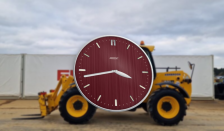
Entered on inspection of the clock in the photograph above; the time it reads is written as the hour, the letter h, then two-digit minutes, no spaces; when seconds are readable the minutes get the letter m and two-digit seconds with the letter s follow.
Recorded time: 3h43
